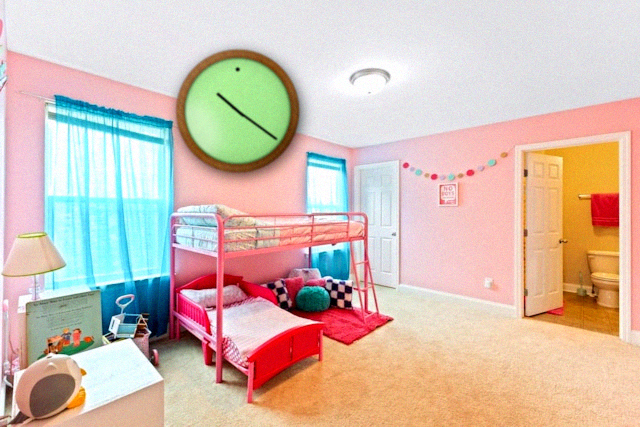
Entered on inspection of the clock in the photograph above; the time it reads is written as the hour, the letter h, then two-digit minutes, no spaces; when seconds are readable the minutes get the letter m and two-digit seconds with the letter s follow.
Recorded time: 10h21
